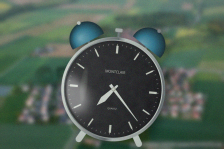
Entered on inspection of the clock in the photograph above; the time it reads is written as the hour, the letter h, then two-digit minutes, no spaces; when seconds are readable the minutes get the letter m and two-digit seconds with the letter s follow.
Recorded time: 7h23
